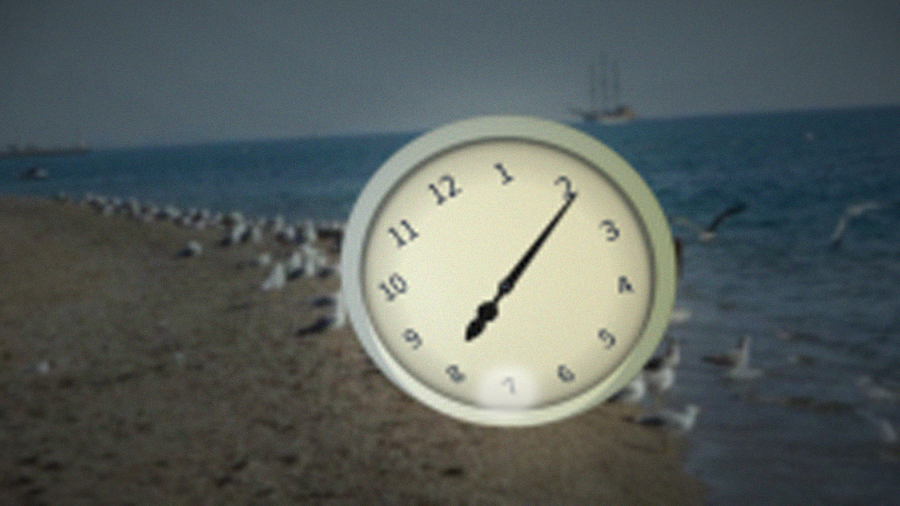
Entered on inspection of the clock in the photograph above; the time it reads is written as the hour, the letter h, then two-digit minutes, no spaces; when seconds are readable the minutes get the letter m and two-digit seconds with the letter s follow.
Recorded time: 8h11
